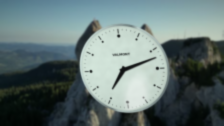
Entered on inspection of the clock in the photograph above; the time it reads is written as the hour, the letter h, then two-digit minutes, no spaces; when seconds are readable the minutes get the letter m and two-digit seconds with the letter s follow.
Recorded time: 7h12
